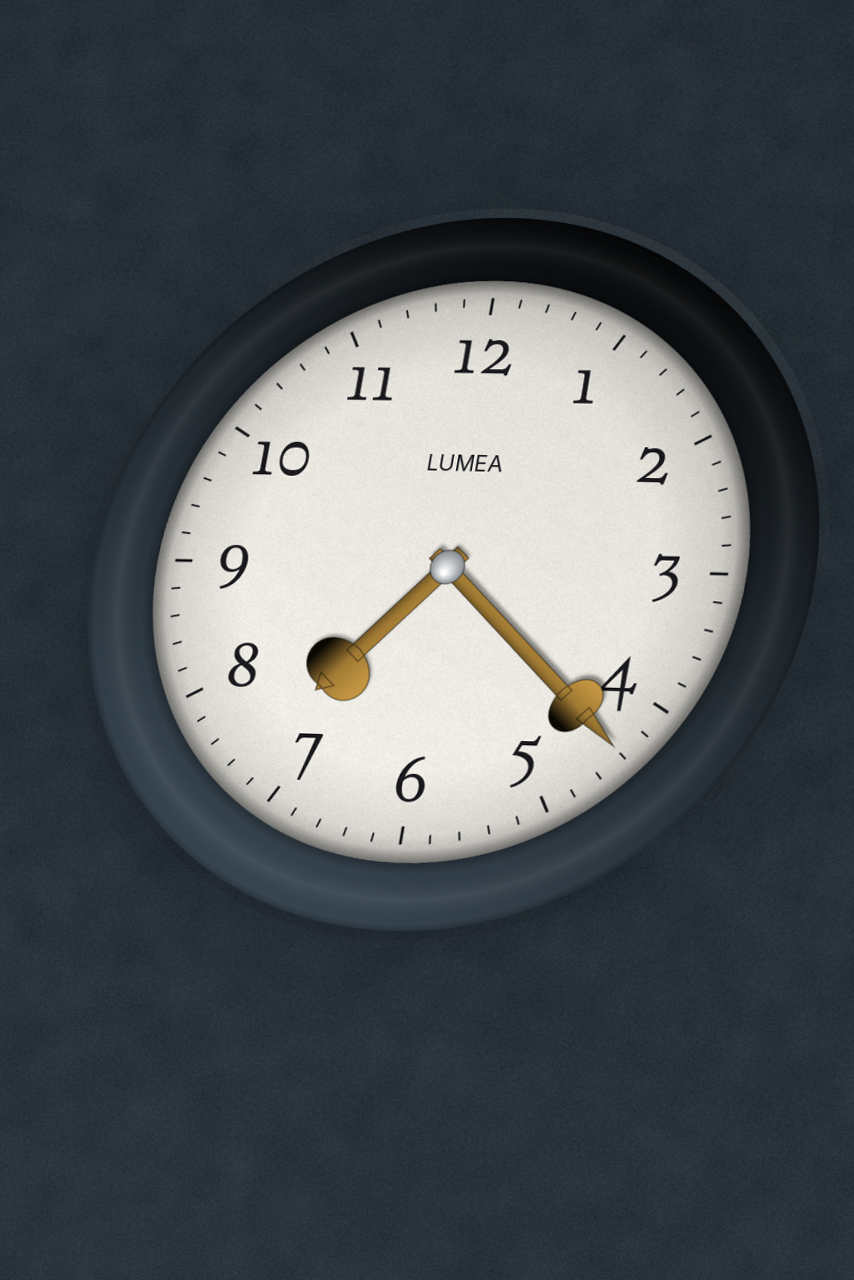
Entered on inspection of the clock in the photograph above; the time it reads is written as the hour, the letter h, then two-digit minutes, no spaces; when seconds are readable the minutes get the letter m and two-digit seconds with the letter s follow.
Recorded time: 7h22
